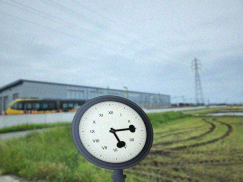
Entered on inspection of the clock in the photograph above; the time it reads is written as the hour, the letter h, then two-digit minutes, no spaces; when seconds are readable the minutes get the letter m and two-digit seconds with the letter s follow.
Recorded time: 5h14
